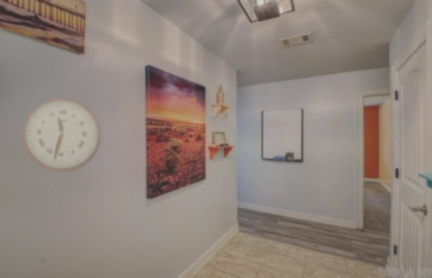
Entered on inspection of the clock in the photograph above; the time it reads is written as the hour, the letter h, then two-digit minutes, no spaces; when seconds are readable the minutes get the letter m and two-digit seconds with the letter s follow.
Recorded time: 11h32
